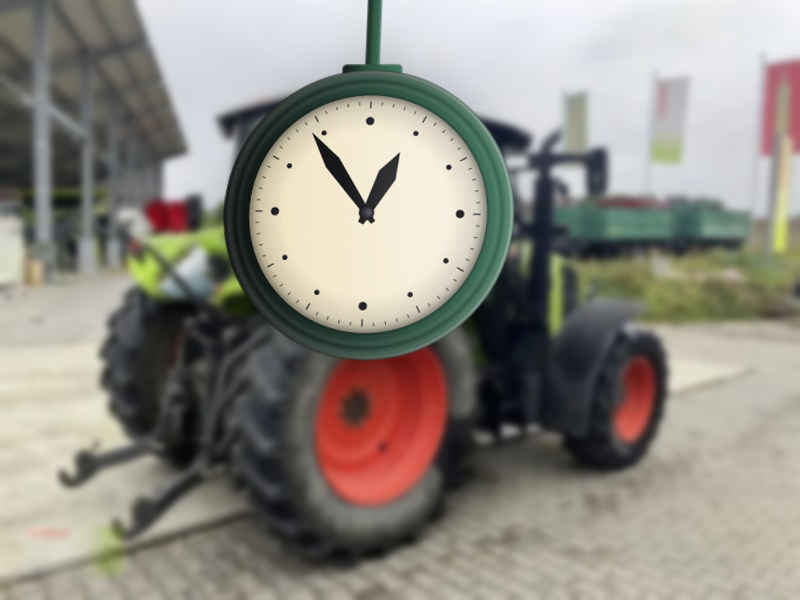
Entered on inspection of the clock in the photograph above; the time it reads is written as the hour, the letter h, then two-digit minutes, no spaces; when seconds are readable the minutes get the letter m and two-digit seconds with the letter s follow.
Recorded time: 12h54
